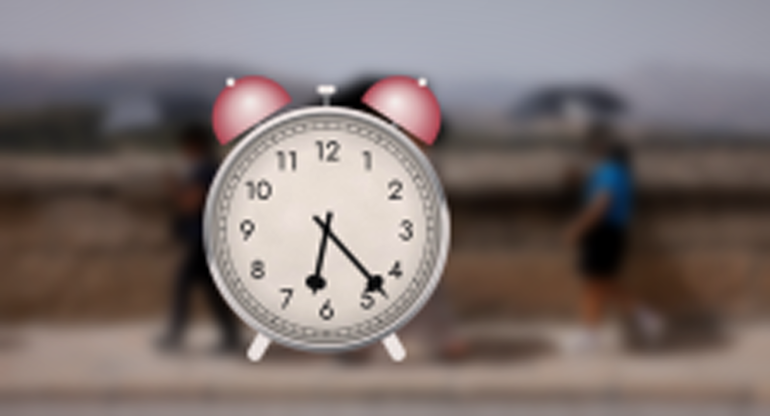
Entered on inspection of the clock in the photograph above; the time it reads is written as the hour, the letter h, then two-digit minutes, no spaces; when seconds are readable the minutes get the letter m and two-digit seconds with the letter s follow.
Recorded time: 6h23
